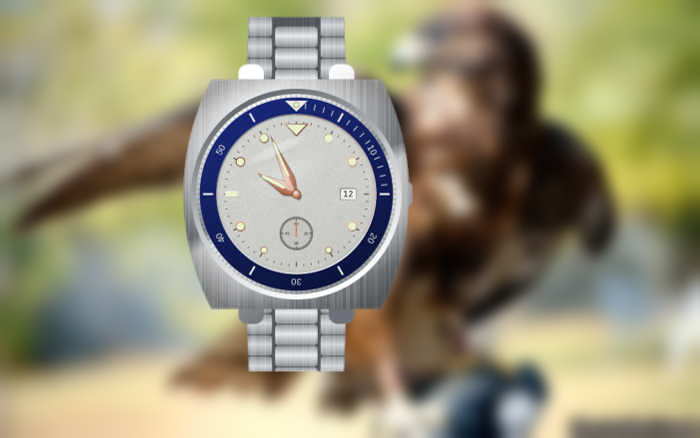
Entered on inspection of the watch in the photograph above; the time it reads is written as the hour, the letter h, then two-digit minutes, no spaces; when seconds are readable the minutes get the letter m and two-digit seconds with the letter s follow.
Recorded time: 9h56
